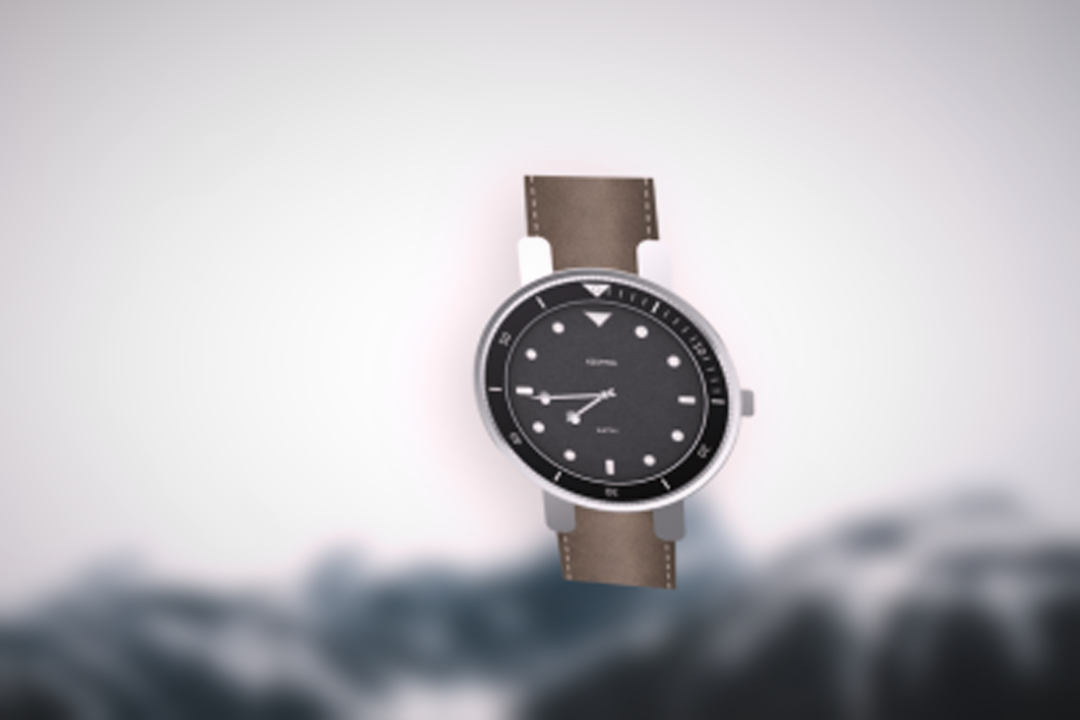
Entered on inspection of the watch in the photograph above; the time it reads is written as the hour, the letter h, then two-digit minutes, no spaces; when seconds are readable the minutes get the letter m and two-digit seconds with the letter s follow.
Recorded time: 7h44
